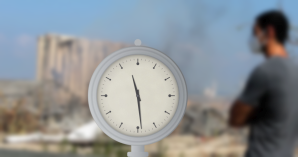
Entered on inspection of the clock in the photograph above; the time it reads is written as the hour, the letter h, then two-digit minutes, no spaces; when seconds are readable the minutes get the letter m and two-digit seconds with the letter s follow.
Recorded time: 11h29
